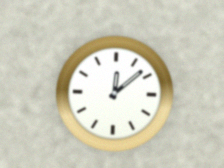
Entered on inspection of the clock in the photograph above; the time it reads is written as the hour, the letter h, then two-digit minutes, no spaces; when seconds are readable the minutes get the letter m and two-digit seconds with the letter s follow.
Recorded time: 12h08
